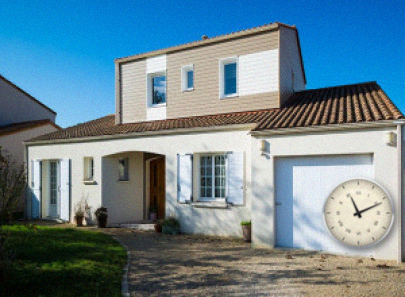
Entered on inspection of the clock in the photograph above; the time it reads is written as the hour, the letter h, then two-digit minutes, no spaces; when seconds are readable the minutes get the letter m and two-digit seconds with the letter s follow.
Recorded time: 11h11
